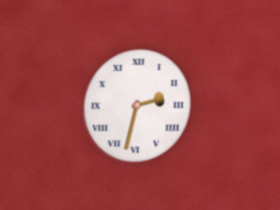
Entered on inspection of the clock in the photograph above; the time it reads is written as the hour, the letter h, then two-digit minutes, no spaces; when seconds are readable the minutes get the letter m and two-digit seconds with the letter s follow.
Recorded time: 2h32
